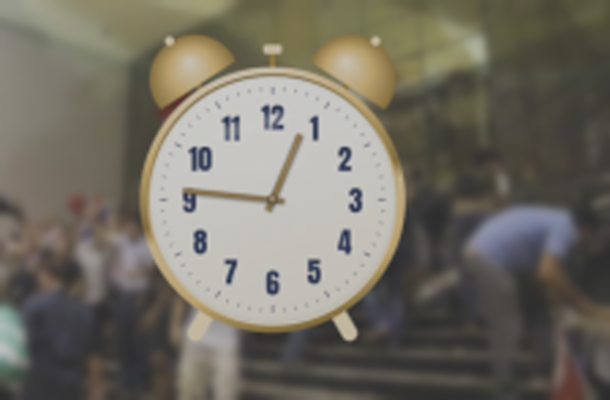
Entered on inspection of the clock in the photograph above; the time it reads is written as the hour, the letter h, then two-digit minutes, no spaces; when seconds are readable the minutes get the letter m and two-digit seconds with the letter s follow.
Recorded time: 12h46
